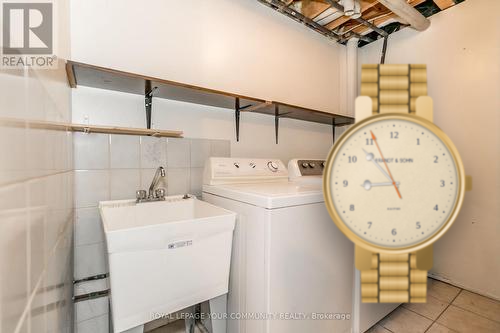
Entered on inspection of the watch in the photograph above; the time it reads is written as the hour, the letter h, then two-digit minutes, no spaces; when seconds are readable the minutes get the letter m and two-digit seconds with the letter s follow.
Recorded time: 8h52m56s
